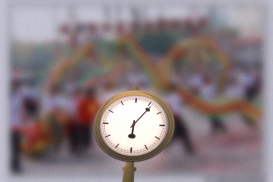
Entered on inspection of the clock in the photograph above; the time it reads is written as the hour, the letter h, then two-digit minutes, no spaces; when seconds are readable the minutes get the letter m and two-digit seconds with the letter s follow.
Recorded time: 6h06
